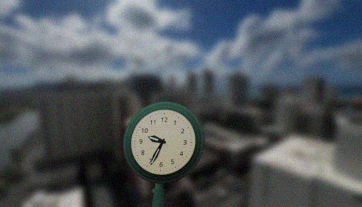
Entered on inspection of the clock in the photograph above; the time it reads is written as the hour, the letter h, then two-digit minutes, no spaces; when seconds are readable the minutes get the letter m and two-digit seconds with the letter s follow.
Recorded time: 9h34
